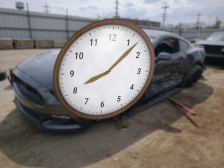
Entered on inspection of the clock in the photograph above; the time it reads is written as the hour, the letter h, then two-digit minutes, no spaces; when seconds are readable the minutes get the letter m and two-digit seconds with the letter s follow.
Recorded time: 8h07
